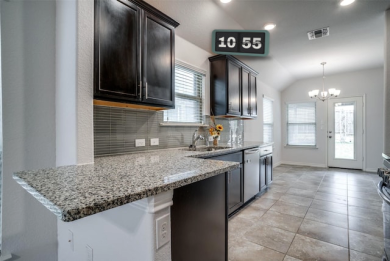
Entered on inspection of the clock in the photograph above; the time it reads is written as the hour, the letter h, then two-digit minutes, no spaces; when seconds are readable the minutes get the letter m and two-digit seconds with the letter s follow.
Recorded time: 10h55
